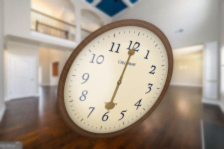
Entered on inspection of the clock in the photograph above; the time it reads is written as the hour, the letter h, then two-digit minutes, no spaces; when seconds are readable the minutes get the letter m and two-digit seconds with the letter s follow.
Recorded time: 6h00
